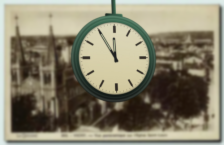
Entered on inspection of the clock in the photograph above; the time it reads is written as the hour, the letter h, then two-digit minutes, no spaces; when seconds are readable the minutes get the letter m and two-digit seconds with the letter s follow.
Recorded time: 11h55
